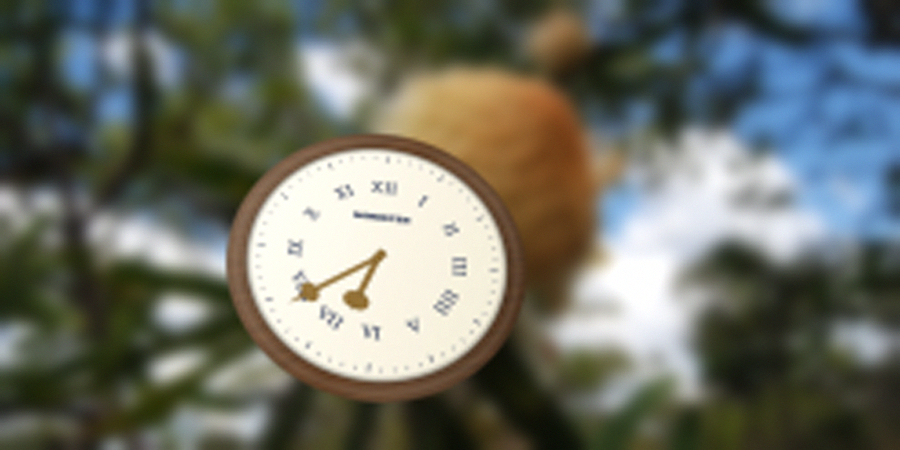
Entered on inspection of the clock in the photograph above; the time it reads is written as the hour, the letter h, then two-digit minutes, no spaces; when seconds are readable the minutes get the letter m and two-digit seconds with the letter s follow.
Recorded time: 6h39
